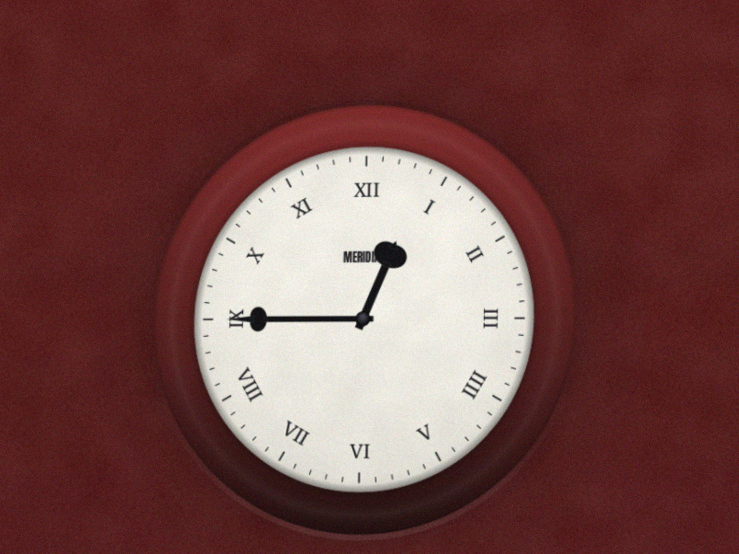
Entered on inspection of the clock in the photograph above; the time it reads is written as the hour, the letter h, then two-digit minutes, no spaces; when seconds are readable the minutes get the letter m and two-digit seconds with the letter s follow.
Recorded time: 12h45
